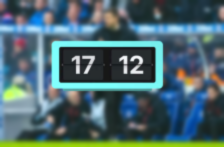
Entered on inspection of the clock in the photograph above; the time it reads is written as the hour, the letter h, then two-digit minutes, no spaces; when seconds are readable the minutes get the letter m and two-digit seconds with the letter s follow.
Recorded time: 17h12
